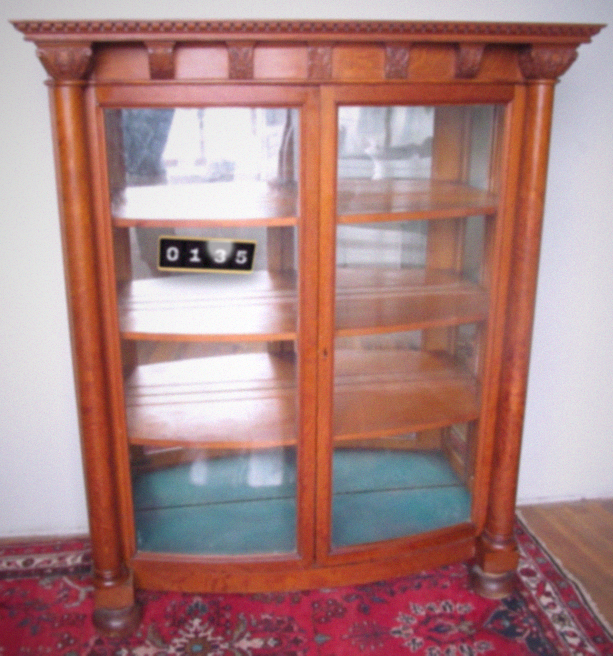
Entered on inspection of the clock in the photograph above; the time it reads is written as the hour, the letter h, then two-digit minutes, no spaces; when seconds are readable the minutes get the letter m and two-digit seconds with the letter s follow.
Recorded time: 1h35
